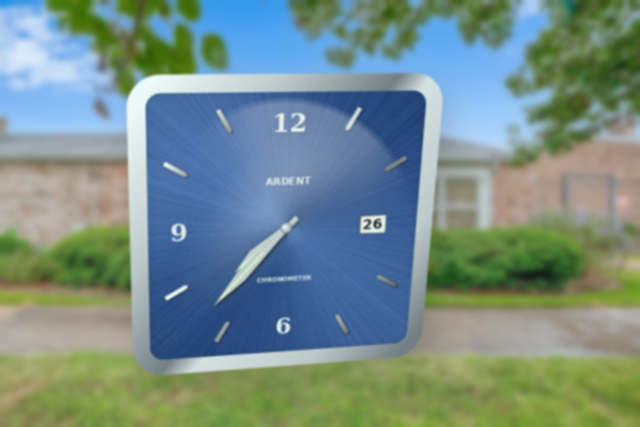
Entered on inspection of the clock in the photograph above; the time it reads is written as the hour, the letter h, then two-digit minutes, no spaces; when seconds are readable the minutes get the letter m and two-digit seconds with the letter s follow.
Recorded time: 7h37
